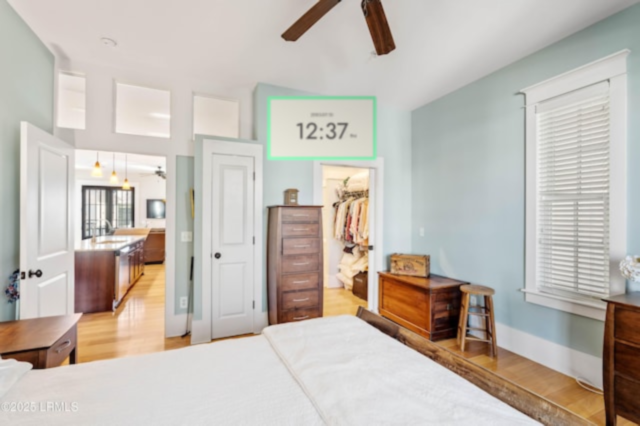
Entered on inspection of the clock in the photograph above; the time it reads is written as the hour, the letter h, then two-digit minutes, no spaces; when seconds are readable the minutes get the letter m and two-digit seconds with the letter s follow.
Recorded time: 12h37
